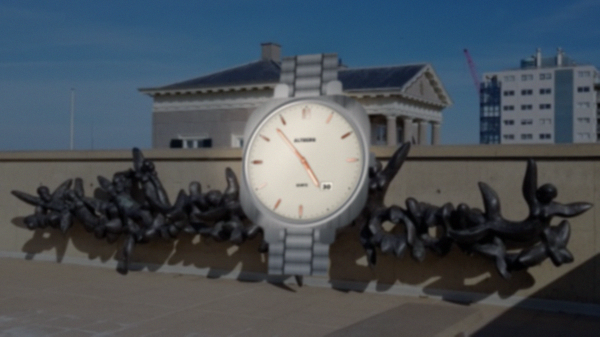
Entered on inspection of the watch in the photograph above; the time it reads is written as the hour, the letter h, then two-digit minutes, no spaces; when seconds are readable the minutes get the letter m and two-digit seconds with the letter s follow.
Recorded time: 4h53
